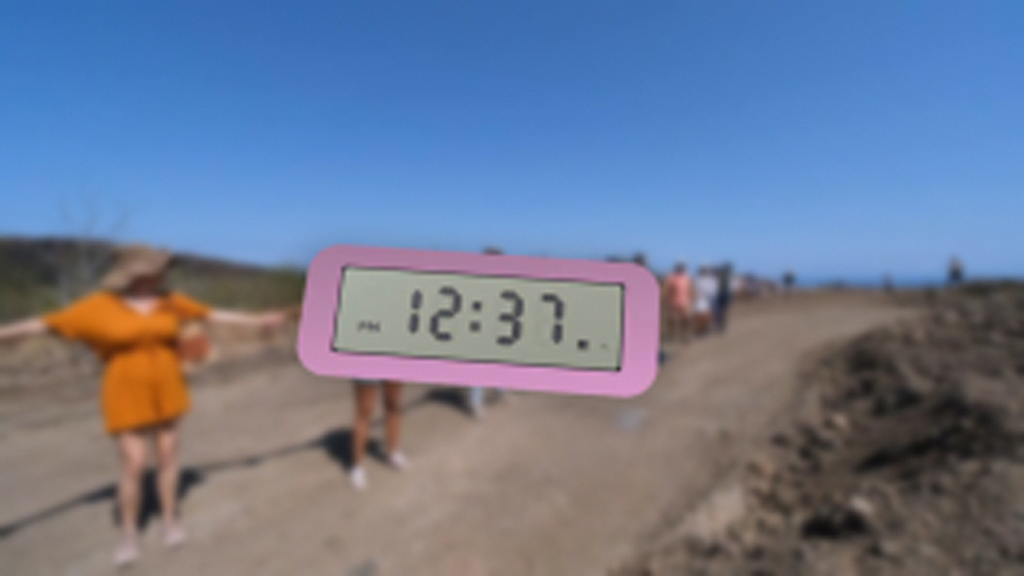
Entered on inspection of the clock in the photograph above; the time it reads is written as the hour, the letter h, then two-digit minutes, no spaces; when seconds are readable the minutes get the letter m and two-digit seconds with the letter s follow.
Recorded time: 12h37
